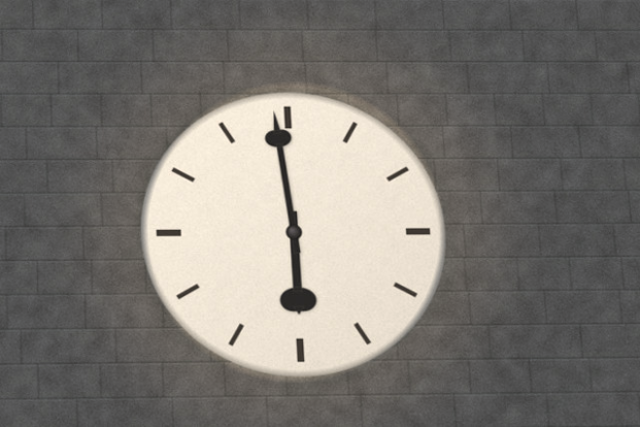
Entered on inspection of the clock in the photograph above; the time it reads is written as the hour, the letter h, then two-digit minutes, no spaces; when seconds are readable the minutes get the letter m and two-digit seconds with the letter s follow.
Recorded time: 5h59
